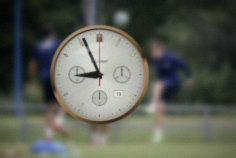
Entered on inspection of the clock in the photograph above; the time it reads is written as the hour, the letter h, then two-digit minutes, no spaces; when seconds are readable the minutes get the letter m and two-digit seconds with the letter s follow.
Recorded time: 8h56
